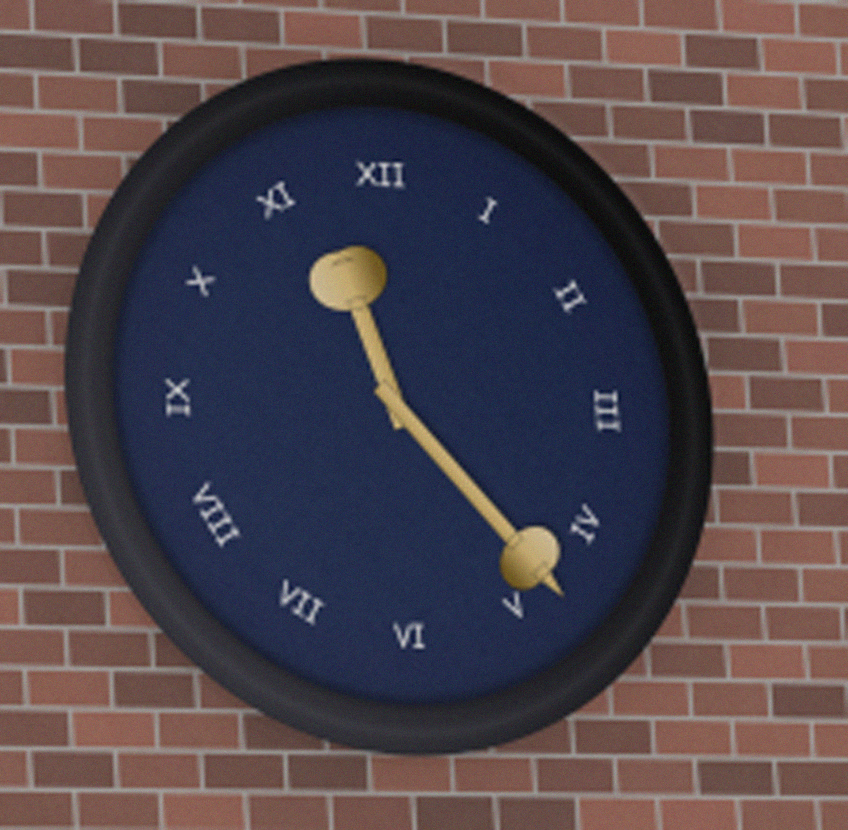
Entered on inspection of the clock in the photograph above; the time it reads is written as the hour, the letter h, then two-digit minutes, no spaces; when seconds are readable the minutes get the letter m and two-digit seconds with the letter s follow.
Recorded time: 11h23
